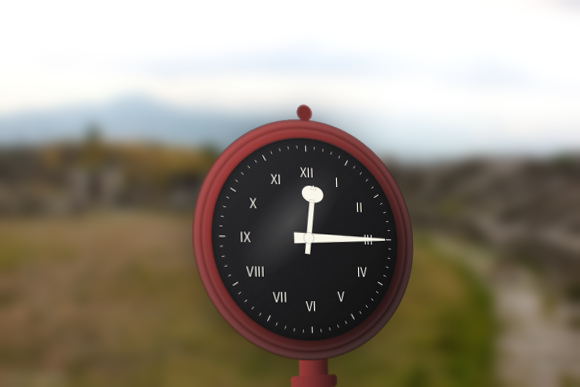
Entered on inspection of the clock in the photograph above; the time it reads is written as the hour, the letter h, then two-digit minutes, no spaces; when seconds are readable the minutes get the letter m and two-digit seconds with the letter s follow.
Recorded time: 12h15
